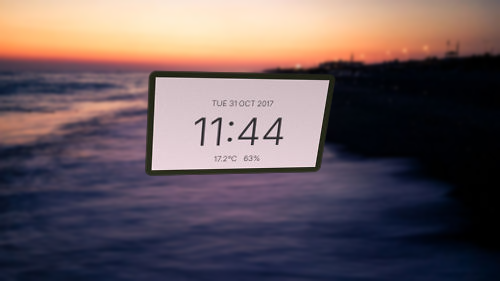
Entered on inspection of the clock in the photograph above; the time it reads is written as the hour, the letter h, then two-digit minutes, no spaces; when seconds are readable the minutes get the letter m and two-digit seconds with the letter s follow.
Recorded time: 11h44
